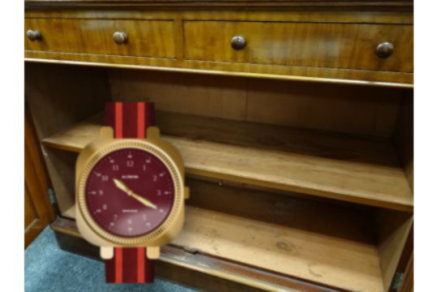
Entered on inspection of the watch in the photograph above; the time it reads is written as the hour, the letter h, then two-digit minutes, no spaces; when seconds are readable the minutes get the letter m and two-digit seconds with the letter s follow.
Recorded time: 10h20
